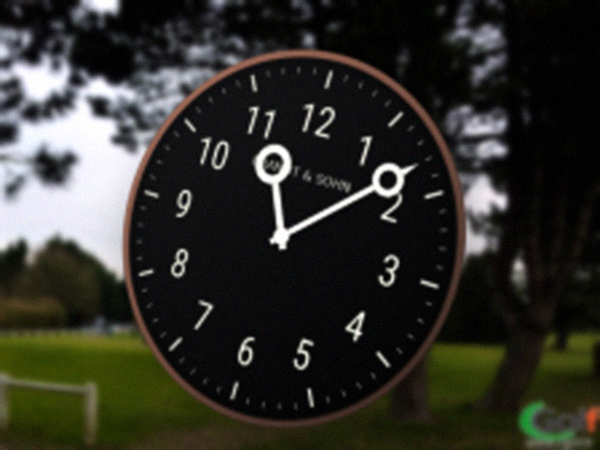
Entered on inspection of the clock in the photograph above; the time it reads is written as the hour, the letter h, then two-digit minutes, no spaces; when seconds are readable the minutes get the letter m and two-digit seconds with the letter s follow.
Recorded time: 11h08
